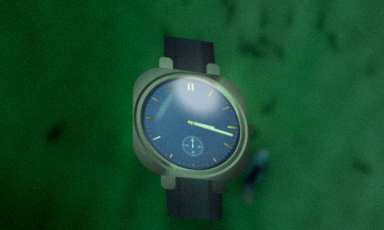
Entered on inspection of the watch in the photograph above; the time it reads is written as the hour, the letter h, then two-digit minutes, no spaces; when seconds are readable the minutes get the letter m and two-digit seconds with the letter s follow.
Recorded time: 3h17
